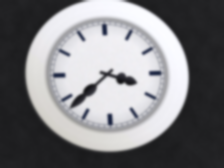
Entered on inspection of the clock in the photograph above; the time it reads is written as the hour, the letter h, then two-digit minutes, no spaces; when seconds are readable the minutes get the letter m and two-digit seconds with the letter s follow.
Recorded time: 3h38
